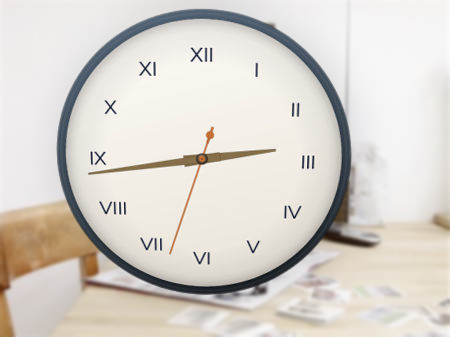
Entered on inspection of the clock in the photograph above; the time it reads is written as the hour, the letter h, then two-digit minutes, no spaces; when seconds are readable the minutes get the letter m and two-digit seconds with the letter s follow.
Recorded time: 2h43m33s
